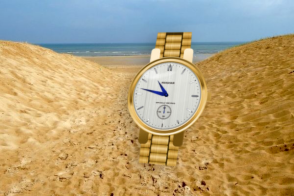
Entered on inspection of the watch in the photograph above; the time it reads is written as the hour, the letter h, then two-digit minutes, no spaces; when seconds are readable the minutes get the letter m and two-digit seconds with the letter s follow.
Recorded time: 10h47
